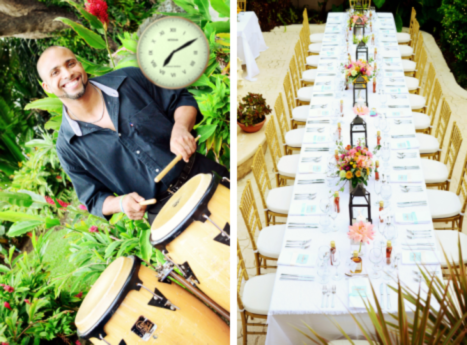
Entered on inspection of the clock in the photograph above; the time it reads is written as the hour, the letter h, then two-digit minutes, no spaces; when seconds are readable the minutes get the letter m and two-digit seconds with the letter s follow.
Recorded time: 7h10
